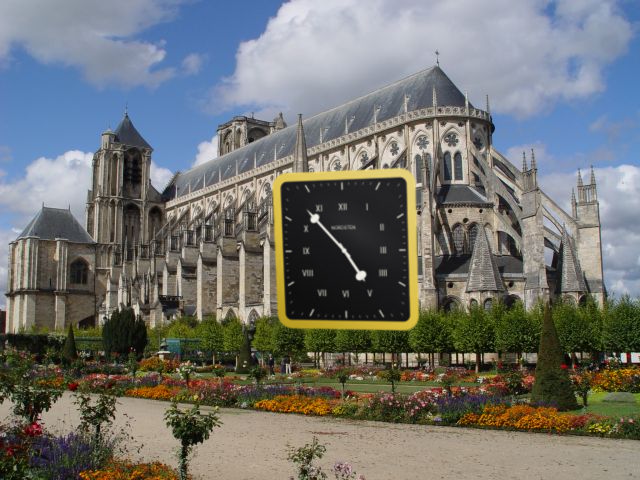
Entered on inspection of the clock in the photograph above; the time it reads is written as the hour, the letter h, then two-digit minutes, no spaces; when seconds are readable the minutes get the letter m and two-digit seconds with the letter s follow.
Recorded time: 4h53
